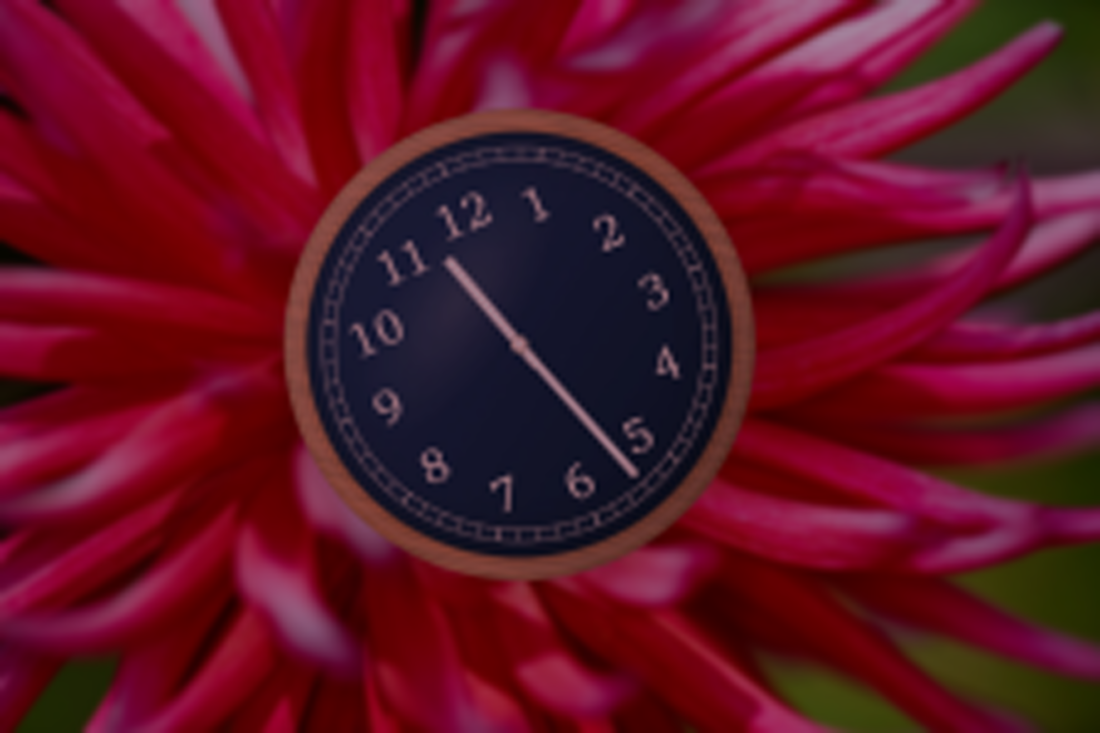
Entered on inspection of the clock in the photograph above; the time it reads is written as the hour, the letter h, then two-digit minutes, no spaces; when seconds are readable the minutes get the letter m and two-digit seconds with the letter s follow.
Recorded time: 11h27
